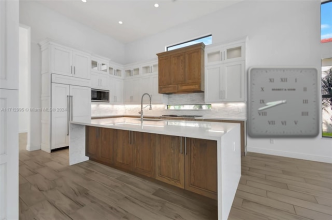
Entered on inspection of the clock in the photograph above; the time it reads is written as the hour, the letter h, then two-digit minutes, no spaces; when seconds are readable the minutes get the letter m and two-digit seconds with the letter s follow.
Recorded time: 8h42
